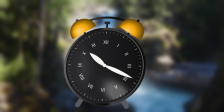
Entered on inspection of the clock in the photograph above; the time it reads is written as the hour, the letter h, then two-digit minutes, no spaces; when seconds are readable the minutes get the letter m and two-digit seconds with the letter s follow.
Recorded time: 10h19
